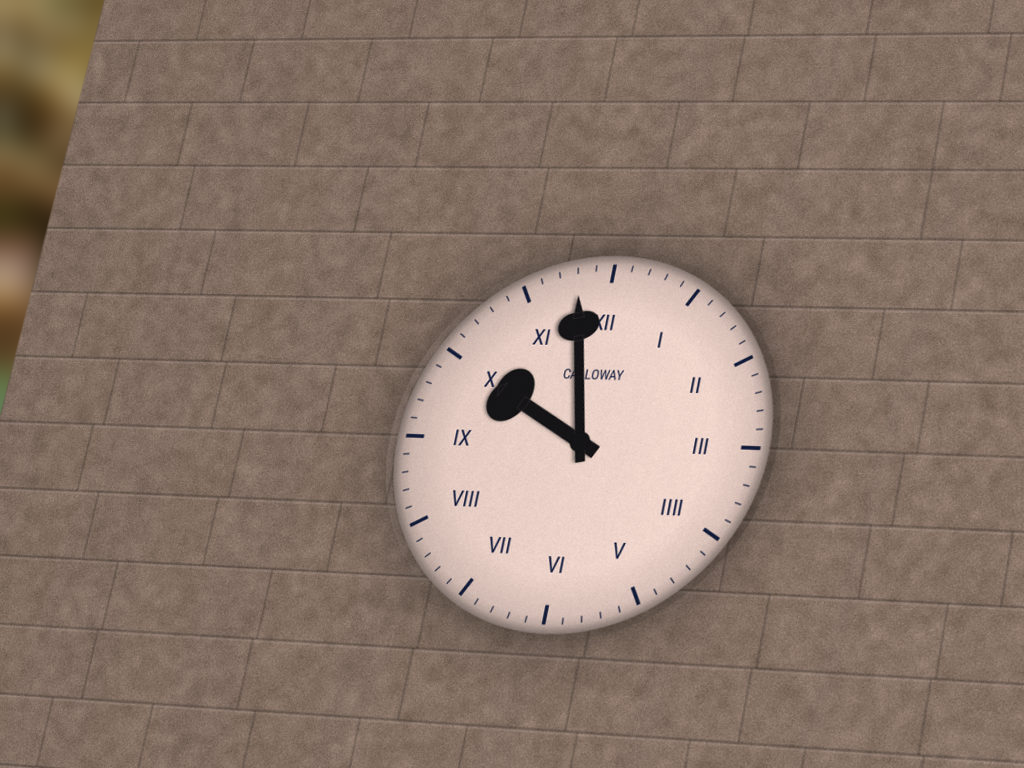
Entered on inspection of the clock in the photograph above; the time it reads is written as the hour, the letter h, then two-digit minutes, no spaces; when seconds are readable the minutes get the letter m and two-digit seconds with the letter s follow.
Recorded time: 9h58
